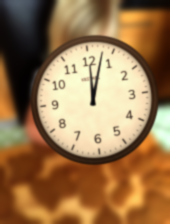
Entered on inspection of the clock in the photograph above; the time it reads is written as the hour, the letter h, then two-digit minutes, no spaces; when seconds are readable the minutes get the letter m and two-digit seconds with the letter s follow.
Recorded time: 12h03
